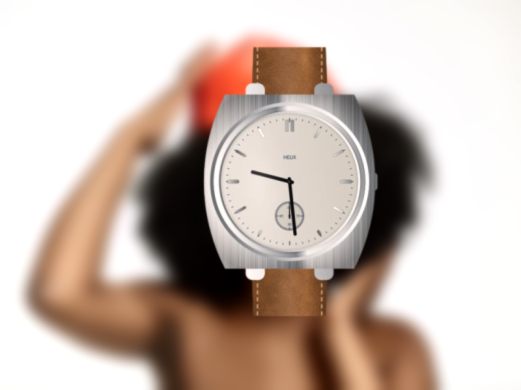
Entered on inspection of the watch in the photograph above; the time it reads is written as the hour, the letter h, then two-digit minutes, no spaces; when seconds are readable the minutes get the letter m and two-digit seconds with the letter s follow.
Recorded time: 9h29
